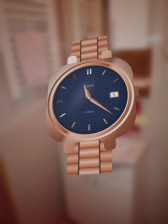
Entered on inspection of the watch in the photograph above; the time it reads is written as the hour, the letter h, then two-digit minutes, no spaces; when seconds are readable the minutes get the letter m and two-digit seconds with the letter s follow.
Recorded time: 11h22
